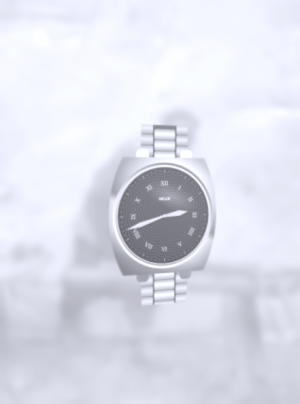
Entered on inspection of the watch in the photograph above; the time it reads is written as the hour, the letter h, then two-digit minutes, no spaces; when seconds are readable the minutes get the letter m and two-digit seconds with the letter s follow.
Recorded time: 2h42
